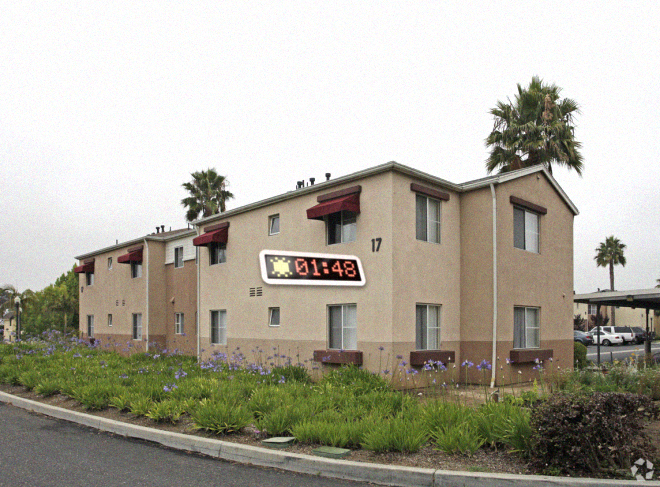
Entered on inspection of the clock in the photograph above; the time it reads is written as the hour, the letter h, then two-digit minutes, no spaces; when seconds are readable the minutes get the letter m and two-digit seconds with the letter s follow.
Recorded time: 1h48
